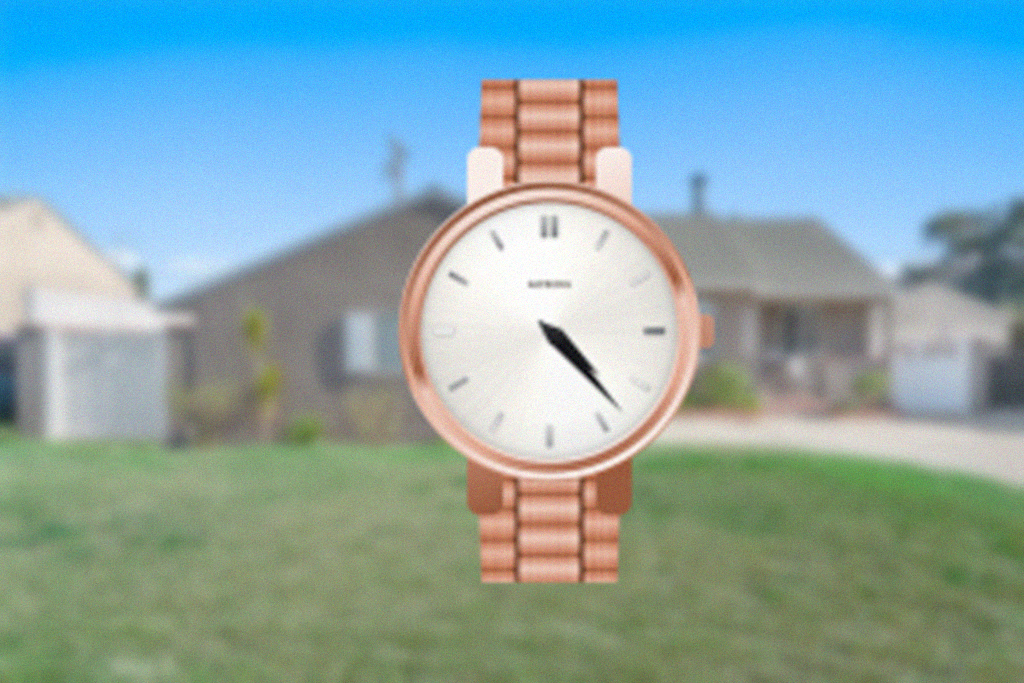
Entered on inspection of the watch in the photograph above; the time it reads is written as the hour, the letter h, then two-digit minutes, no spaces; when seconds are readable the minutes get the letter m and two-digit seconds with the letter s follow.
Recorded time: 4h23
